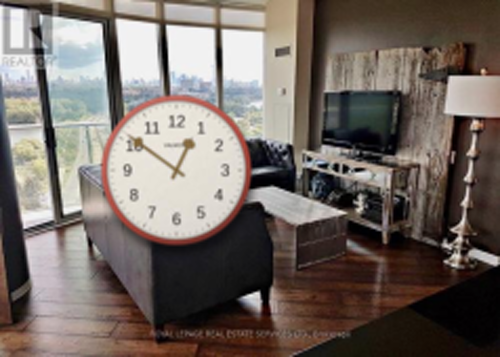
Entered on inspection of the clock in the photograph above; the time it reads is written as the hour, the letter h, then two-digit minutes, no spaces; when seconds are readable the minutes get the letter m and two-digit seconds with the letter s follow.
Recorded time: 12h51
